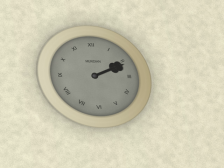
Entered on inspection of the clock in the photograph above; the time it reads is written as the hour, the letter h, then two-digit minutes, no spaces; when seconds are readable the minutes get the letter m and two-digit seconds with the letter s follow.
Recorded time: 2h11
